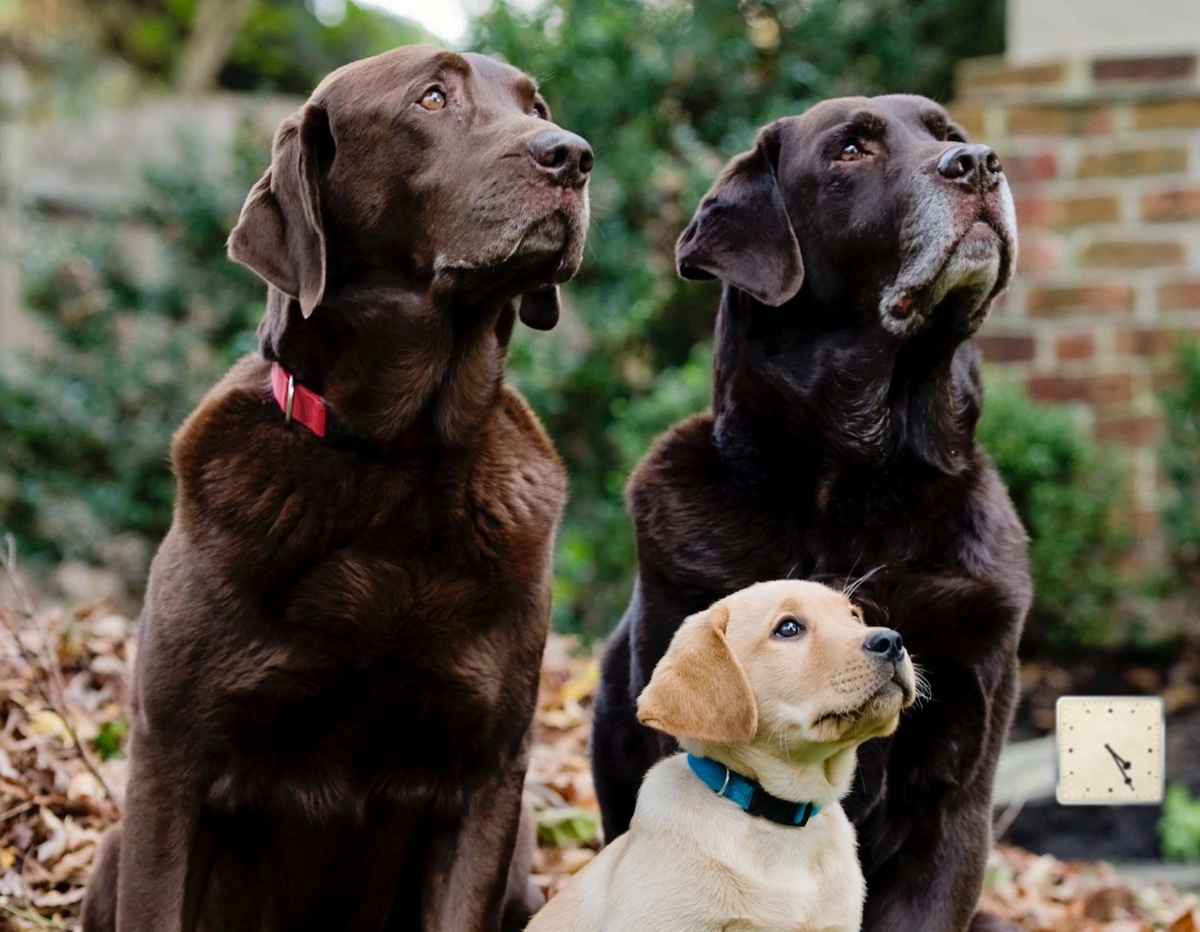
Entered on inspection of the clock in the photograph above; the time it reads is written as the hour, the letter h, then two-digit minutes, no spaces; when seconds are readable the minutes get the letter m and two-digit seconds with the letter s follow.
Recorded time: 4h25
